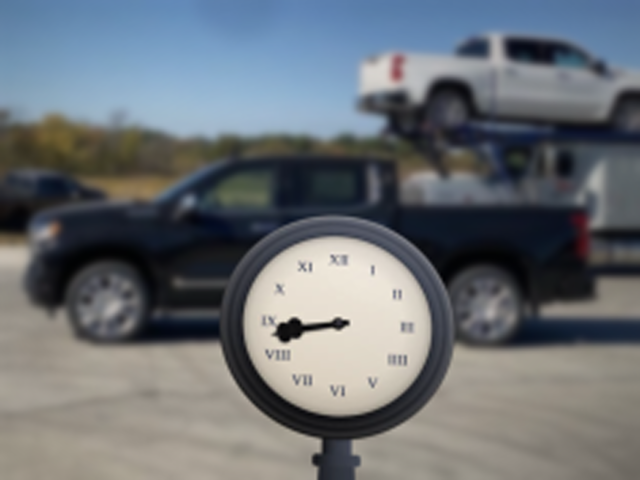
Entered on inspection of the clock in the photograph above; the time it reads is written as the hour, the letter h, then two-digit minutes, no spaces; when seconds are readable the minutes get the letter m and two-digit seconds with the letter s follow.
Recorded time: 8h43
